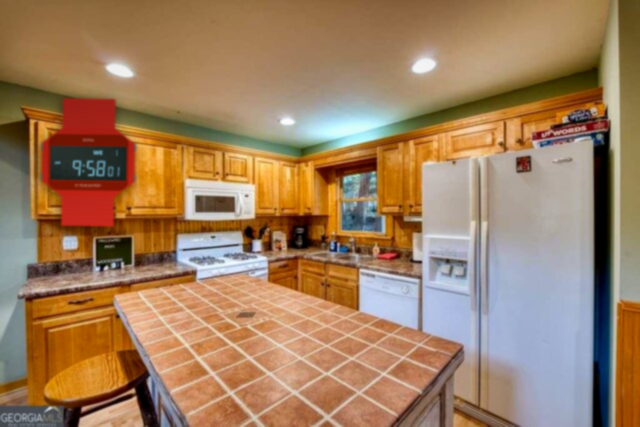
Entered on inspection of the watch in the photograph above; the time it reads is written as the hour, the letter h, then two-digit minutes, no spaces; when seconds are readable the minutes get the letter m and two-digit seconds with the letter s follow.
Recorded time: 9h58
